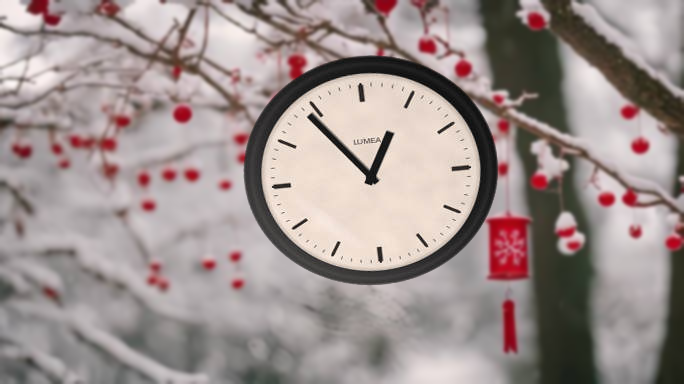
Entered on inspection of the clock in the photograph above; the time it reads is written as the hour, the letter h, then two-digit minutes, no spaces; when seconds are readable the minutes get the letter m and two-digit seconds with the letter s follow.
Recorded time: 12h54
